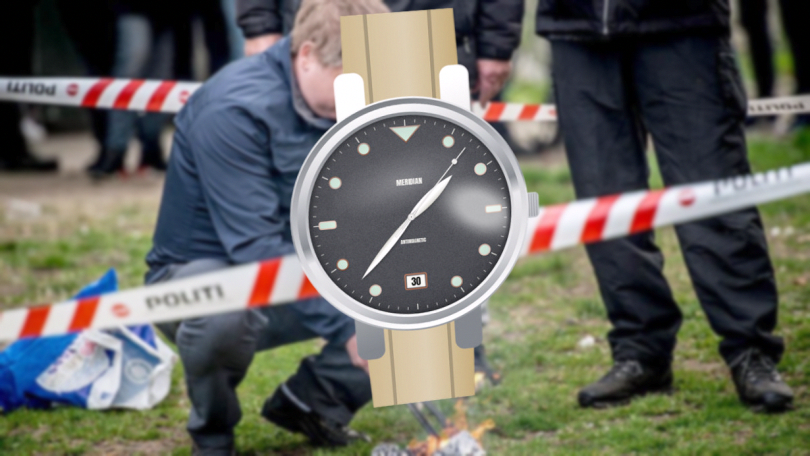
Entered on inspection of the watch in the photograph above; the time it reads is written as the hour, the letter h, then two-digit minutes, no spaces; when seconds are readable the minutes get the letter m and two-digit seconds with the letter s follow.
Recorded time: 1h37m07s
